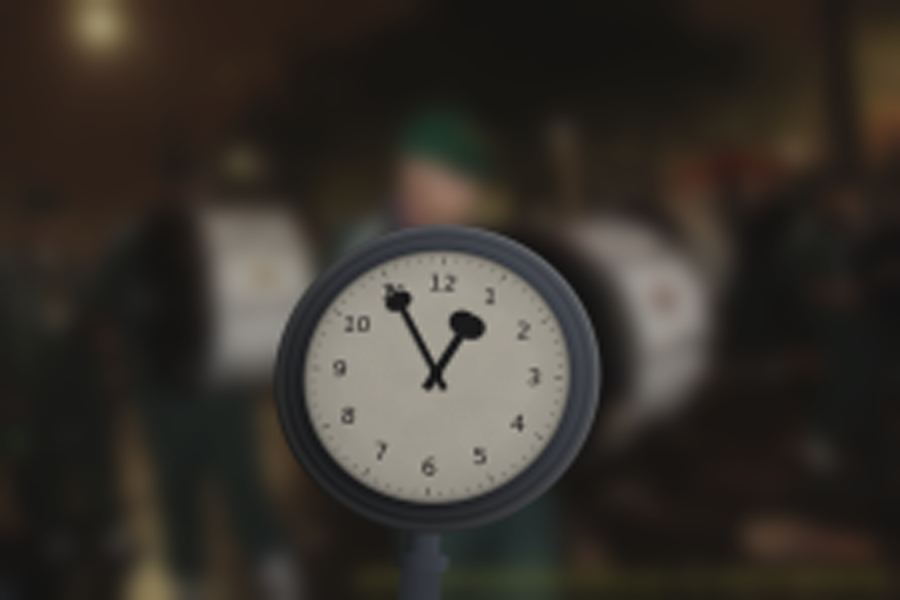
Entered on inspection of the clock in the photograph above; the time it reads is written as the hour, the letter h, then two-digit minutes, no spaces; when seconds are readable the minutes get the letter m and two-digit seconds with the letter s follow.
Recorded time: 12h55
